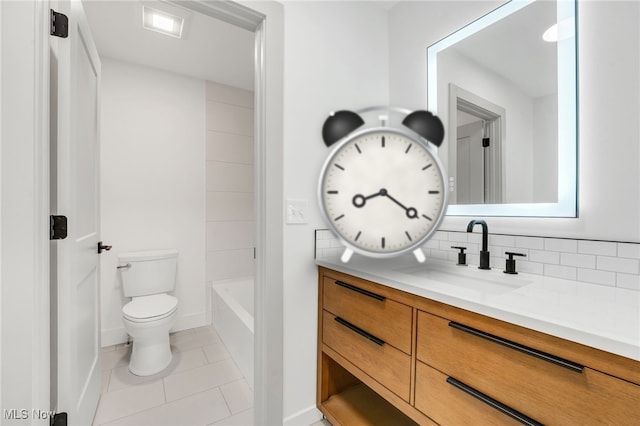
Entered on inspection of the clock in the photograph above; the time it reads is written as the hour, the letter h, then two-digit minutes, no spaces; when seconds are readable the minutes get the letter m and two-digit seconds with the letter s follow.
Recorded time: 8h21
